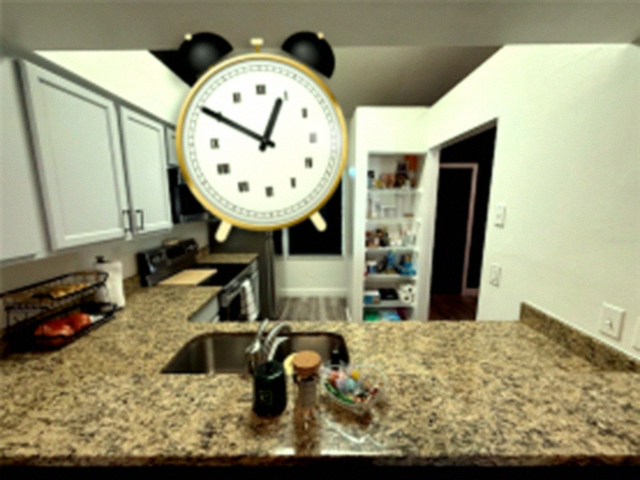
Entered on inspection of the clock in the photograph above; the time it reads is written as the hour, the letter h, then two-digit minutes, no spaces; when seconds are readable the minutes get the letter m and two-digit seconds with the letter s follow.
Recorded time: 12h50
